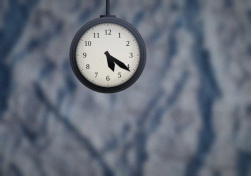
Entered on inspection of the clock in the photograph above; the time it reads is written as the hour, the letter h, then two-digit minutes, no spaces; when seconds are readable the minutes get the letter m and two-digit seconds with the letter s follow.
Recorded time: 5h21
